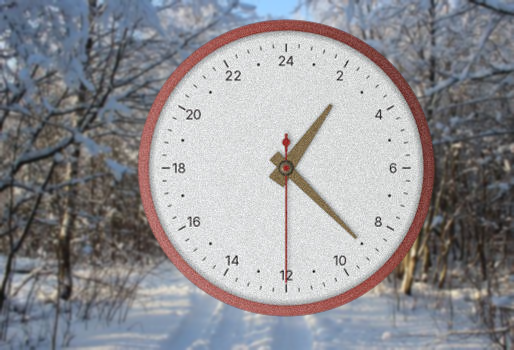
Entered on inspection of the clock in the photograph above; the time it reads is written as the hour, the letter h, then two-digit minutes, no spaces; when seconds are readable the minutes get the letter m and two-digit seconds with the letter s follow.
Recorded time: 2h22m30s
